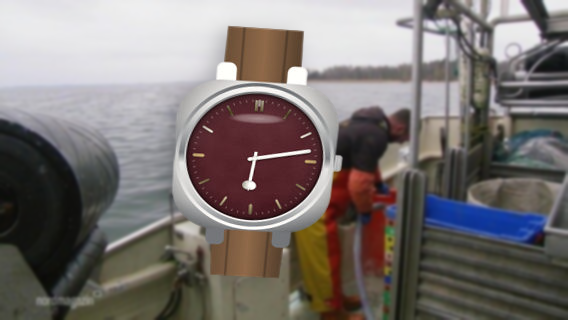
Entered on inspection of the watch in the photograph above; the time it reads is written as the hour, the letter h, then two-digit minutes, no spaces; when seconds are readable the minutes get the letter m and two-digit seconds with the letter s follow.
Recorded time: 6h13
